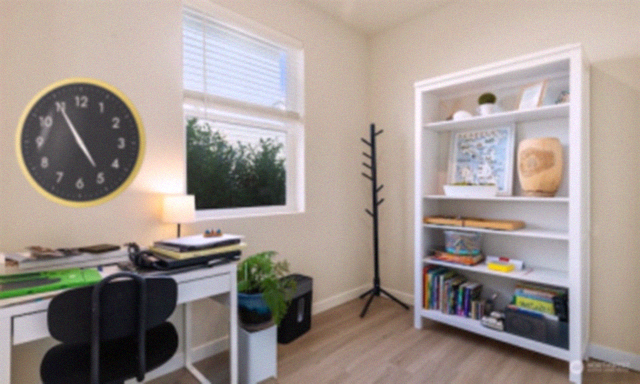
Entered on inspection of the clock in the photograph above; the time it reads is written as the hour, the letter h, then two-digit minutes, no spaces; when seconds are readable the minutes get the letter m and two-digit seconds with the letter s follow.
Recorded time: 4h55
